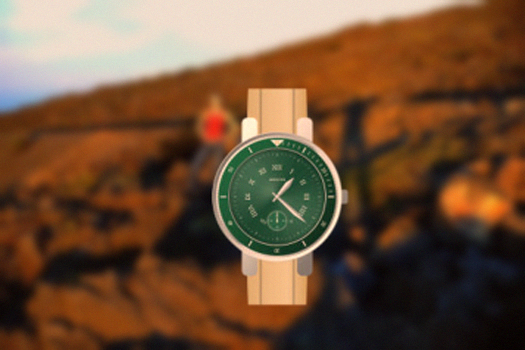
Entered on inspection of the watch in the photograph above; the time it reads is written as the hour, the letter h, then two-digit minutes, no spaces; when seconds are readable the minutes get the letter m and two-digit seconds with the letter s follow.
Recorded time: 1h22
